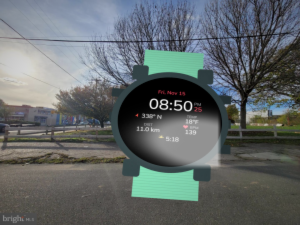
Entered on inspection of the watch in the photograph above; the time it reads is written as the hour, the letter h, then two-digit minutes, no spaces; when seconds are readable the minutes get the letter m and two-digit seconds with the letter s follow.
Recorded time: 8h50
